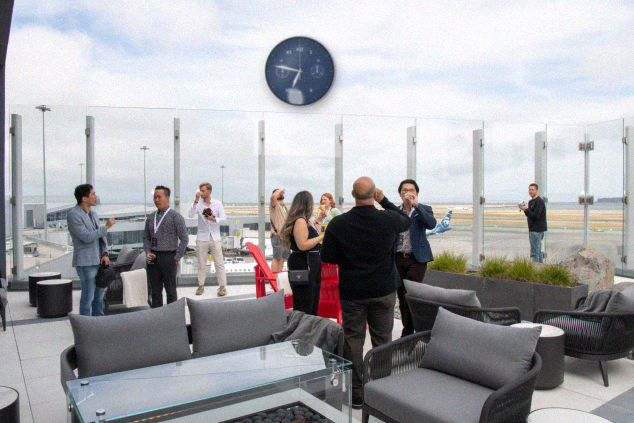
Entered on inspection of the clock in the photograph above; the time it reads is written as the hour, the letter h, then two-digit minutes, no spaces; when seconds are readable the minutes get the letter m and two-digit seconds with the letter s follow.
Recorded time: 6h47
